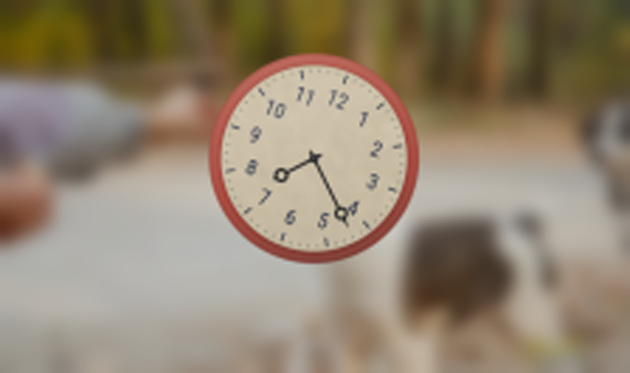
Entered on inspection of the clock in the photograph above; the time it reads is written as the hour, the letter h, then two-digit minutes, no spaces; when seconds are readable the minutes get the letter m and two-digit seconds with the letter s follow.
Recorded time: 7h22
